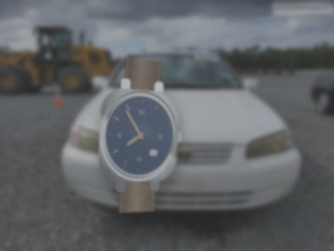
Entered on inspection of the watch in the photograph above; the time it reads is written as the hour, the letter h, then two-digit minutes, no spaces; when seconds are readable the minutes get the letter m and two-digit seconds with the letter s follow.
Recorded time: 7h54
